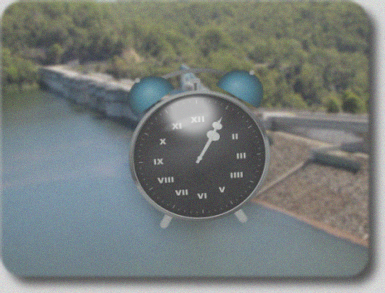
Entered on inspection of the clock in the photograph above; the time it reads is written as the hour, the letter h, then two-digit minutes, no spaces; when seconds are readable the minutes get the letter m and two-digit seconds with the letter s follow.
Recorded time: 1h05
